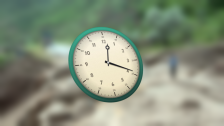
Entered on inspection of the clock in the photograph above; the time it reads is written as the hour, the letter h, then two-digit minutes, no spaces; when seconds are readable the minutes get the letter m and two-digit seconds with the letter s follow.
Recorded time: 12h19
